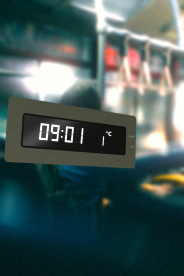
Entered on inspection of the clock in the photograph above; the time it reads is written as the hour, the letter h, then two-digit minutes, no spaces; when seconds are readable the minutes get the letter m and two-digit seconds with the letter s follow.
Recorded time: 9h01
